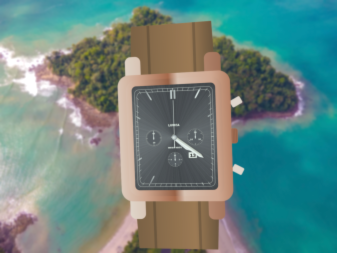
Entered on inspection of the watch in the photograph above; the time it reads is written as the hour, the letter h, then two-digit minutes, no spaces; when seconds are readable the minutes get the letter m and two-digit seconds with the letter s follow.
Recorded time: 4h21
